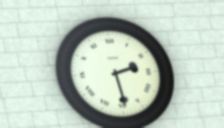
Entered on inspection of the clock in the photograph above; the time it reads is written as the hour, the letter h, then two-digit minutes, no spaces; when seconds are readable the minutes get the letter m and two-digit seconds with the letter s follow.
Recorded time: 2h29
